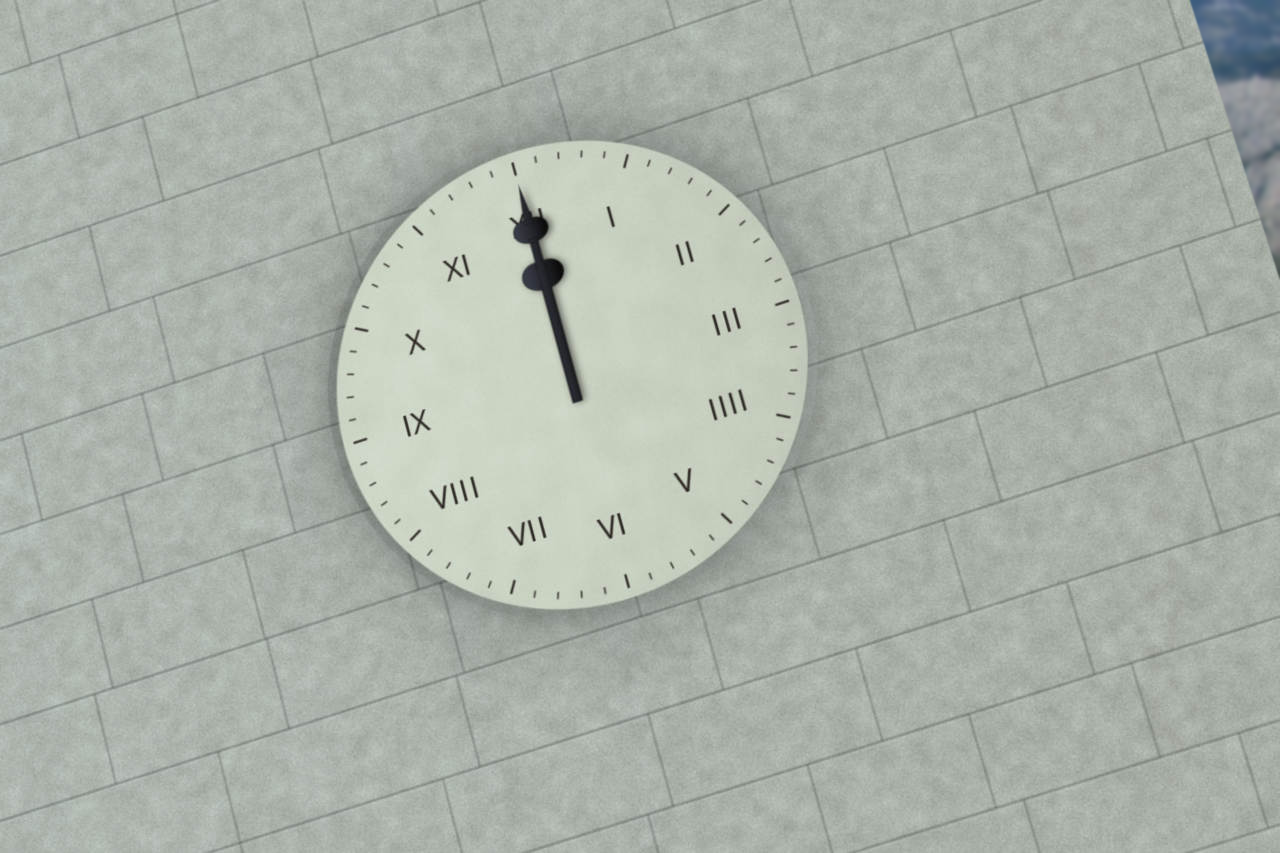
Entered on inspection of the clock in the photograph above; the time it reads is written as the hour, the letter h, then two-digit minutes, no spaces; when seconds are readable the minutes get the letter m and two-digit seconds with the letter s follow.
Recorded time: 12h00
